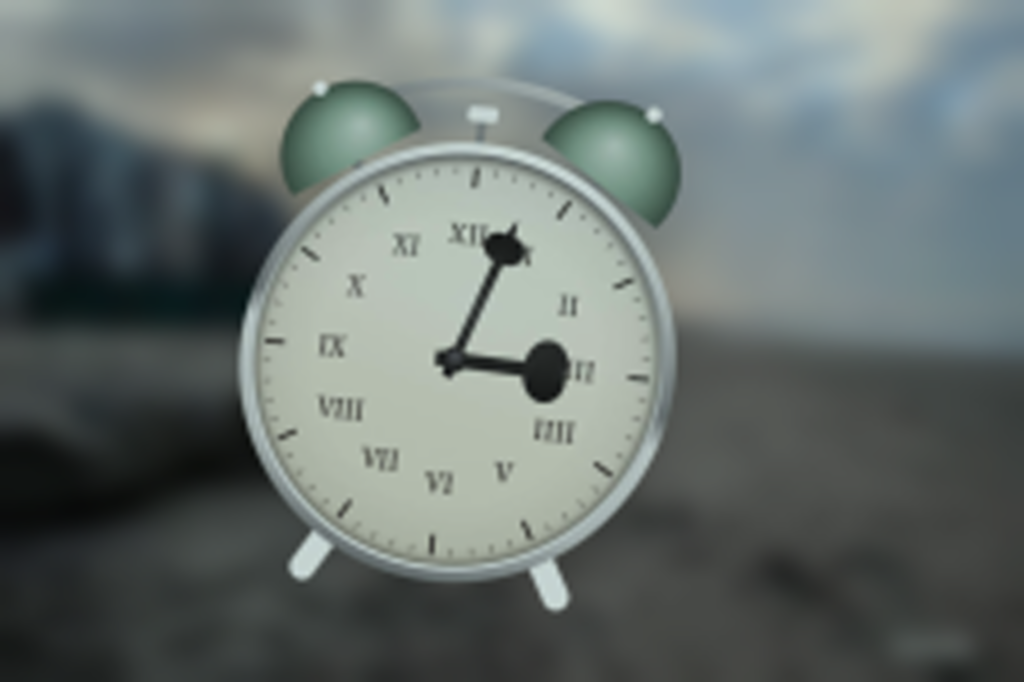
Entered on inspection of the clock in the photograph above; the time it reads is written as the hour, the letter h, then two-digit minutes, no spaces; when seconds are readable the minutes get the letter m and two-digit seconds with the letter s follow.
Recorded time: 3h03
